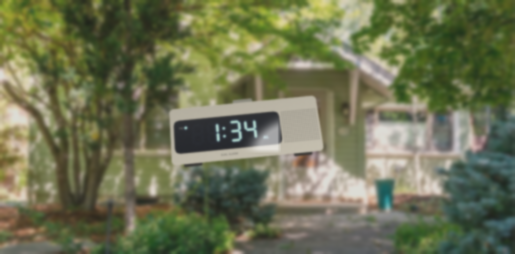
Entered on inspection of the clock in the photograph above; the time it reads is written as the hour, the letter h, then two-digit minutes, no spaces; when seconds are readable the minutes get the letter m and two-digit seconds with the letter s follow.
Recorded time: 1h34
